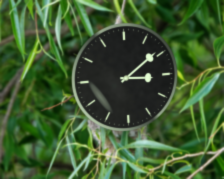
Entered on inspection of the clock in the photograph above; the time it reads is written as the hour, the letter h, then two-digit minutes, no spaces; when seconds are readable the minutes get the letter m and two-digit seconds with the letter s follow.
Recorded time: 3h09
